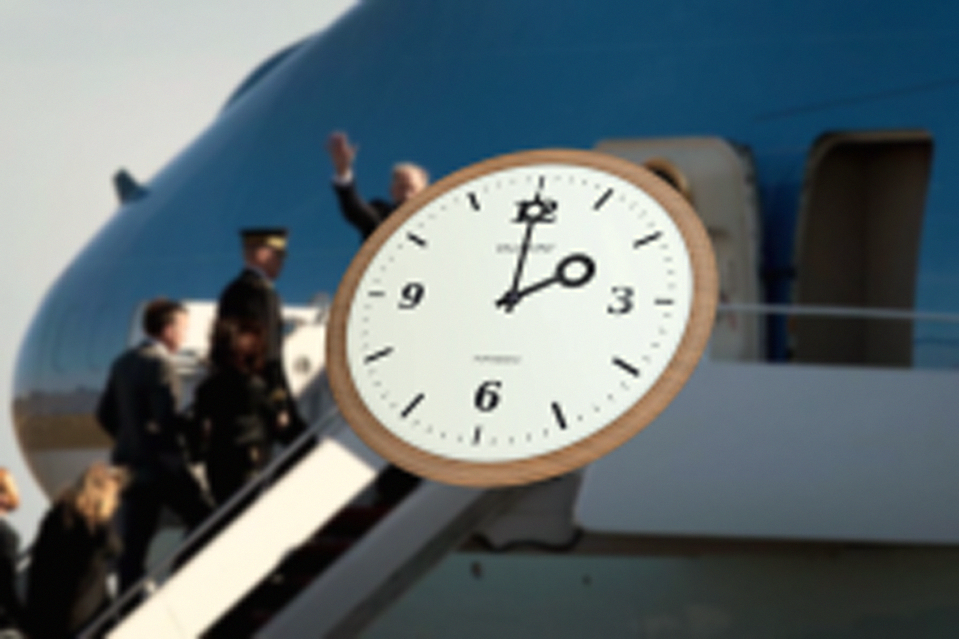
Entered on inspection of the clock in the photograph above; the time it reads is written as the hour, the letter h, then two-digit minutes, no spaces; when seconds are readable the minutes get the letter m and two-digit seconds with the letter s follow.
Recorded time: 2h00
